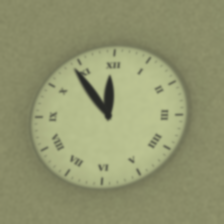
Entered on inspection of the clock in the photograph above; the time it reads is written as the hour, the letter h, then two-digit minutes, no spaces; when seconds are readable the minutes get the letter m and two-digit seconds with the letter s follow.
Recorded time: 11h54
